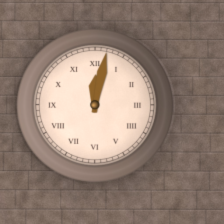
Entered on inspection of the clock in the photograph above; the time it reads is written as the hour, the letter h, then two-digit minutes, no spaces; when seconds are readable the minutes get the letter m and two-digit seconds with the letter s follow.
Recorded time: 12h02
